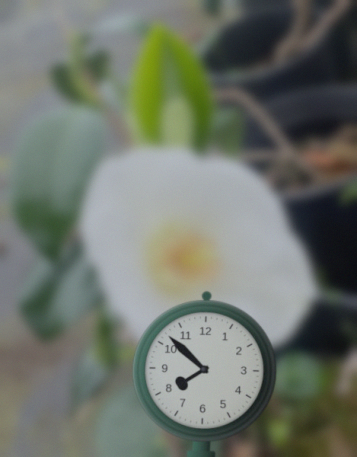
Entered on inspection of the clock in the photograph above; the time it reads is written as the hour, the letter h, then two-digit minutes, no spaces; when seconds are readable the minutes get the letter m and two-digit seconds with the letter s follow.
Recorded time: 7h52
